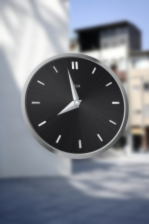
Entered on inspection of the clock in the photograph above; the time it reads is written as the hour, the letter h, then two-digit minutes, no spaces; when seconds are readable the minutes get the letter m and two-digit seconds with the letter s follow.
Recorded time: 7h58
